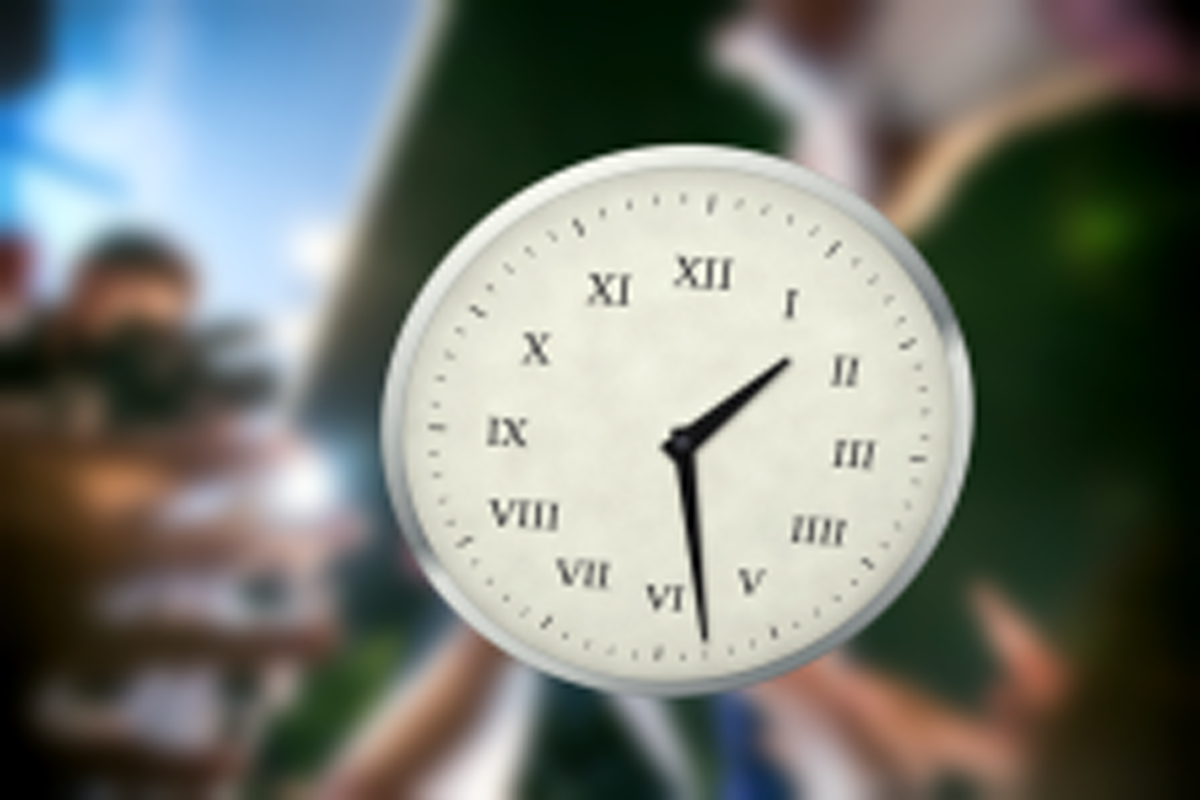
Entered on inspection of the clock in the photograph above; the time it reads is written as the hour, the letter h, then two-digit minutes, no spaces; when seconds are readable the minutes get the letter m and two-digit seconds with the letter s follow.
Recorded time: 1h28
